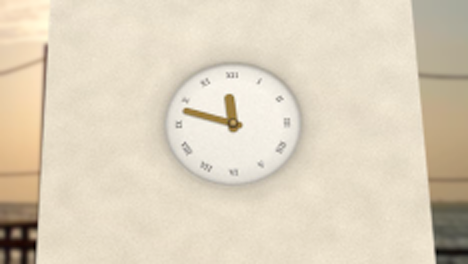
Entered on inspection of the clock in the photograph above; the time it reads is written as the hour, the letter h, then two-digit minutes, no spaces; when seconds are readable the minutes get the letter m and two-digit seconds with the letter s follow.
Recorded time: 11h48
